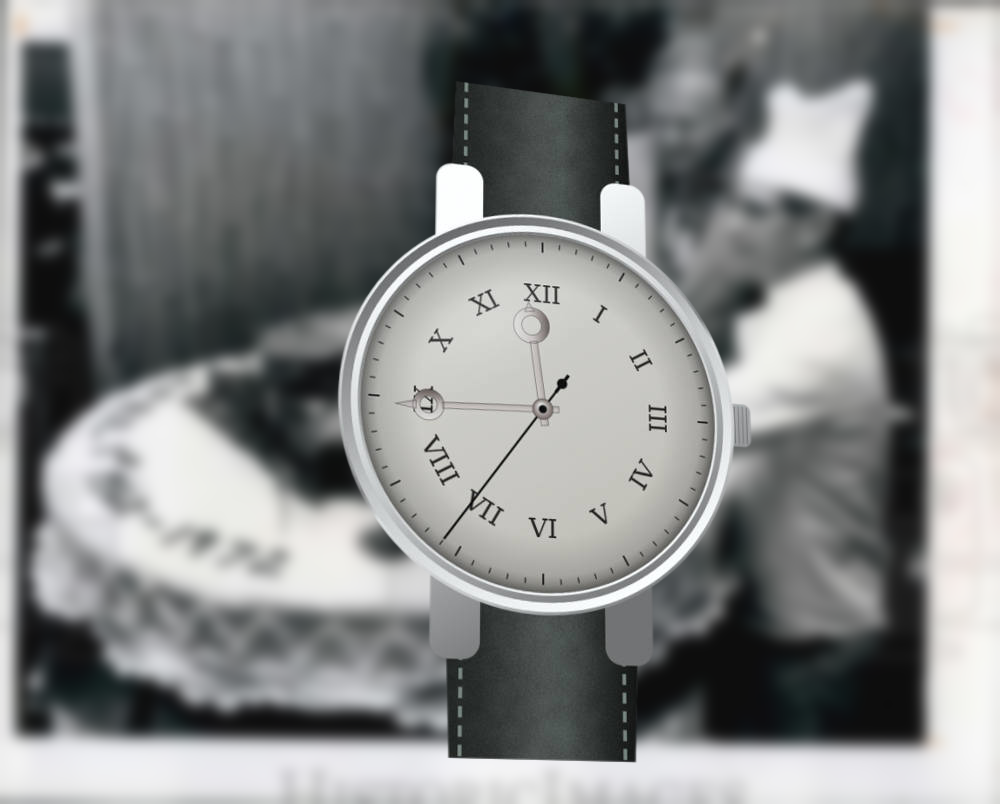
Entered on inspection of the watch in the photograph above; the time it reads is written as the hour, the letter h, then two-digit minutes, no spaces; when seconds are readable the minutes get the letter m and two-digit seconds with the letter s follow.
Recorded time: 11h44m36s
